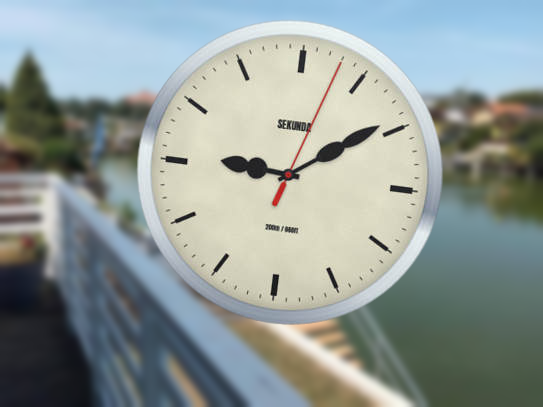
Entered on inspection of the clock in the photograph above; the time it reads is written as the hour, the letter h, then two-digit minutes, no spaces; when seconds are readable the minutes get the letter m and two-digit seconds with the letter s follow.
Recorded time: 9h09m03s
